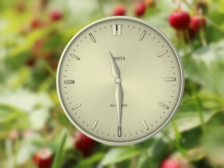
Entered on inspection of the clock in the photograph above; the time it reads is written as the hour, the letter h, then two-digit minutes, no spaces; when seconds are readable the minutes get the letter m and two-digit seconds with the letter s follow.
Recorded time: 11h30
